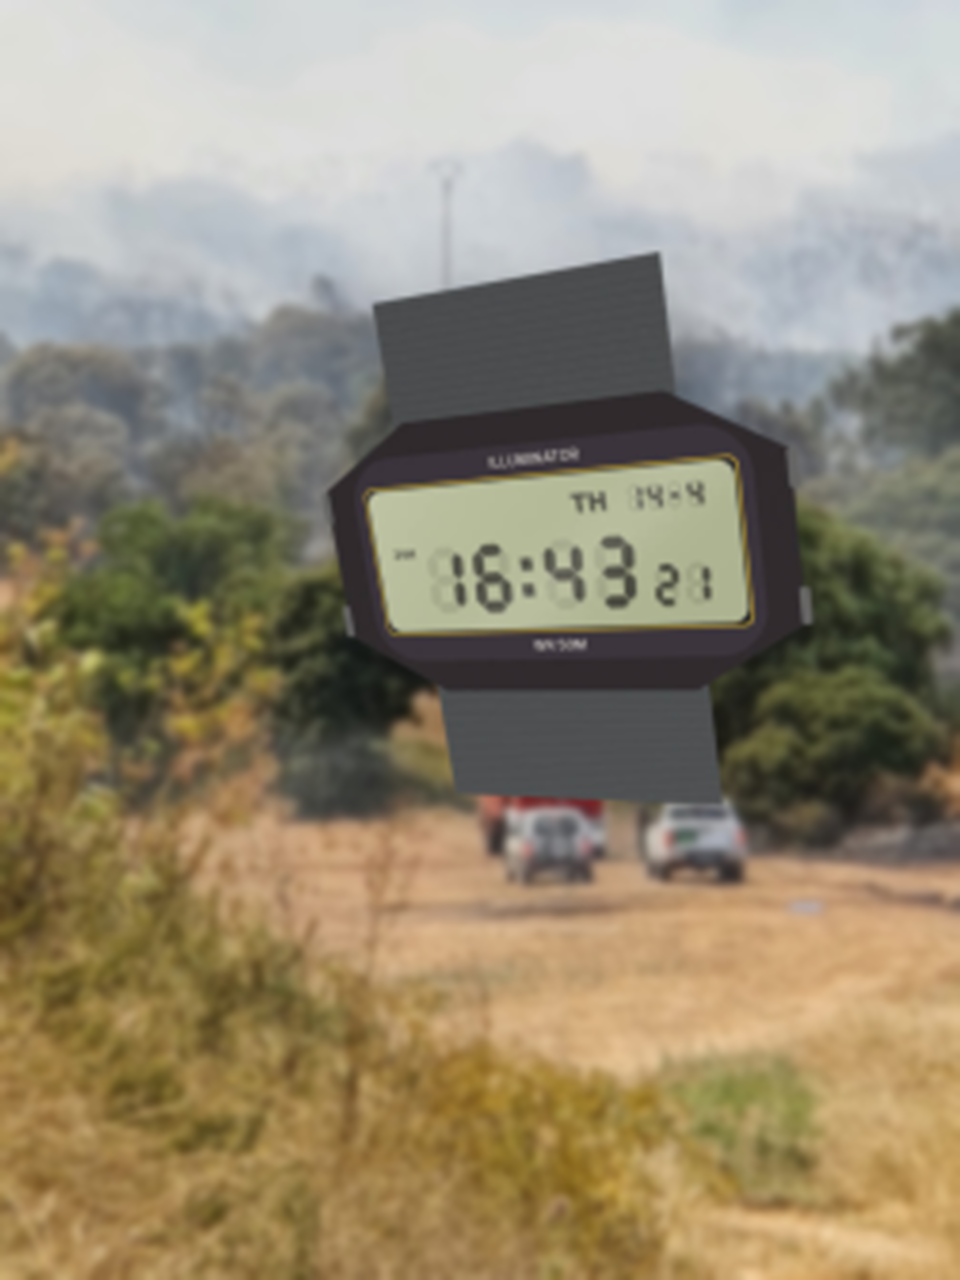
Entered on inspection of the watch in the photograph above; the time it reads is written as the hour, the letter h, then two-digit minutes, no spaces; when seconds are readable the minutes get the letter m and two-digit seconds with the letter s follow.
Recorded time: 16h43m21s
